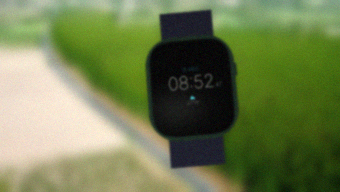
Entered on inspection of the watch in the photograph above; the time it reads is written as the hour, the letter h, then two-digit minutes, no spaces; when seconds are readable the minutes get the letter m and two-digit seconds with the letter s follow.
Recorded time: 8h52
